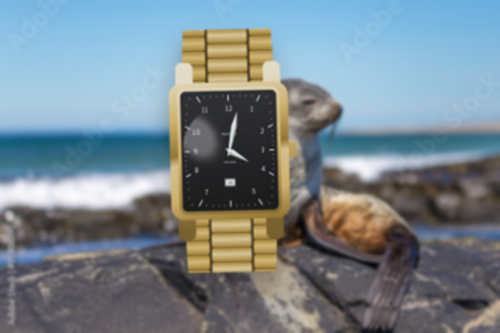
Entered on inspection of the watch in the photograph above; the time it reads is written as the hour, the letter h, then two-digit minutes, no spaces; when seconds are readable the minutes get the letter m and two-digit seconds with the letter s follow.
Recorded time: 4h02
